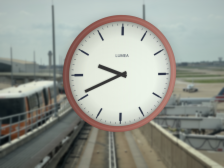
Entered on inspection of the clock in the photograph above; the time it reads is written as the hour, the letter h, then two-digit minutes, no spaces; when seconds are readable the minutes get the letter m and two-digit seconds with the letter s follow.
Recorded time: 9h41
